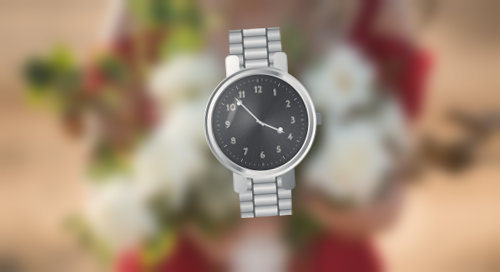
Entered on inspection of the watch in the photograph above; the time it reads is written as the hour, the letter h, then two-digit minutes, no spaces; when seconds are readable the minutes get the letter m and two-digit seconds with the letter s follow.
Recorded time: 3h53
